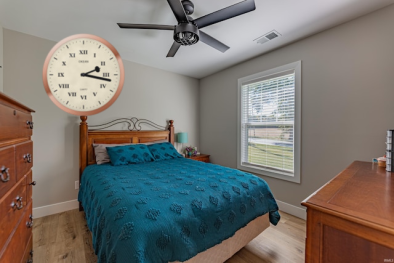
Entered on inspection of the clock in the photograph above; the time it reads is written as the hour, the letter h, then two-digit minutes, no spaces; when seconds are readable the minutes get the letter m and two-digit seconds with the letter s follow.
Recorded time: 2h17
